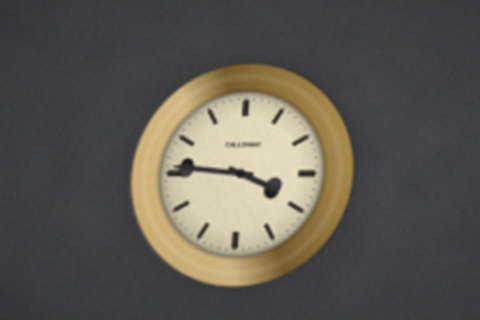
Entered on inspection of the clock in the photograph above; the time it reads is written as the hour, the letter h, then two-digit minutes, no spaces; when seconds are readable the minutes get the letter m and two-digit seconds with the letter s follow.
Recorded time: 3h46
